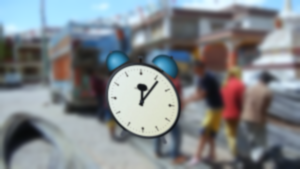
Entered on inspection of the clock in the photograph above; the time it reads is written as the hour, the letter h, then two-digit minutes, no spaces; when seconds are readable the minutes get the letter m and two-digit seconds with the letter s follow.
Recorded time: 12h06
